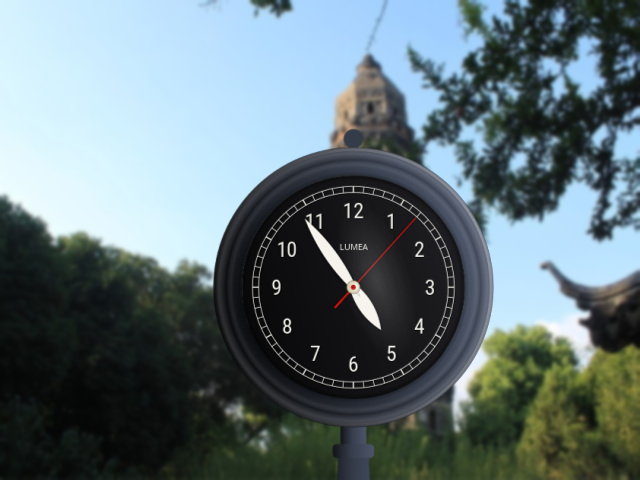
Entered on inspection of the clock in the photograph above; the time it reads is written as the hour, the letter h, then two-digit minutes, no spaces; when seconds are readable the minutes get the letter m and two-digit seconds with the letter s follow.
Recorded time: 4h54m07s
